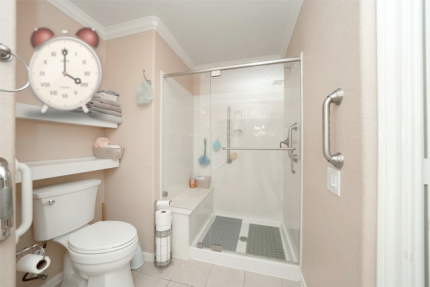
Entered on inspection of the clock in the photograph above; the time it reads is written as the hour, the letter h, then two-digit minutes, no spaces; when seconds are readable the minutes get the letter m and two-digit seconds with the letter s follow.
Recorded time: 4h00
